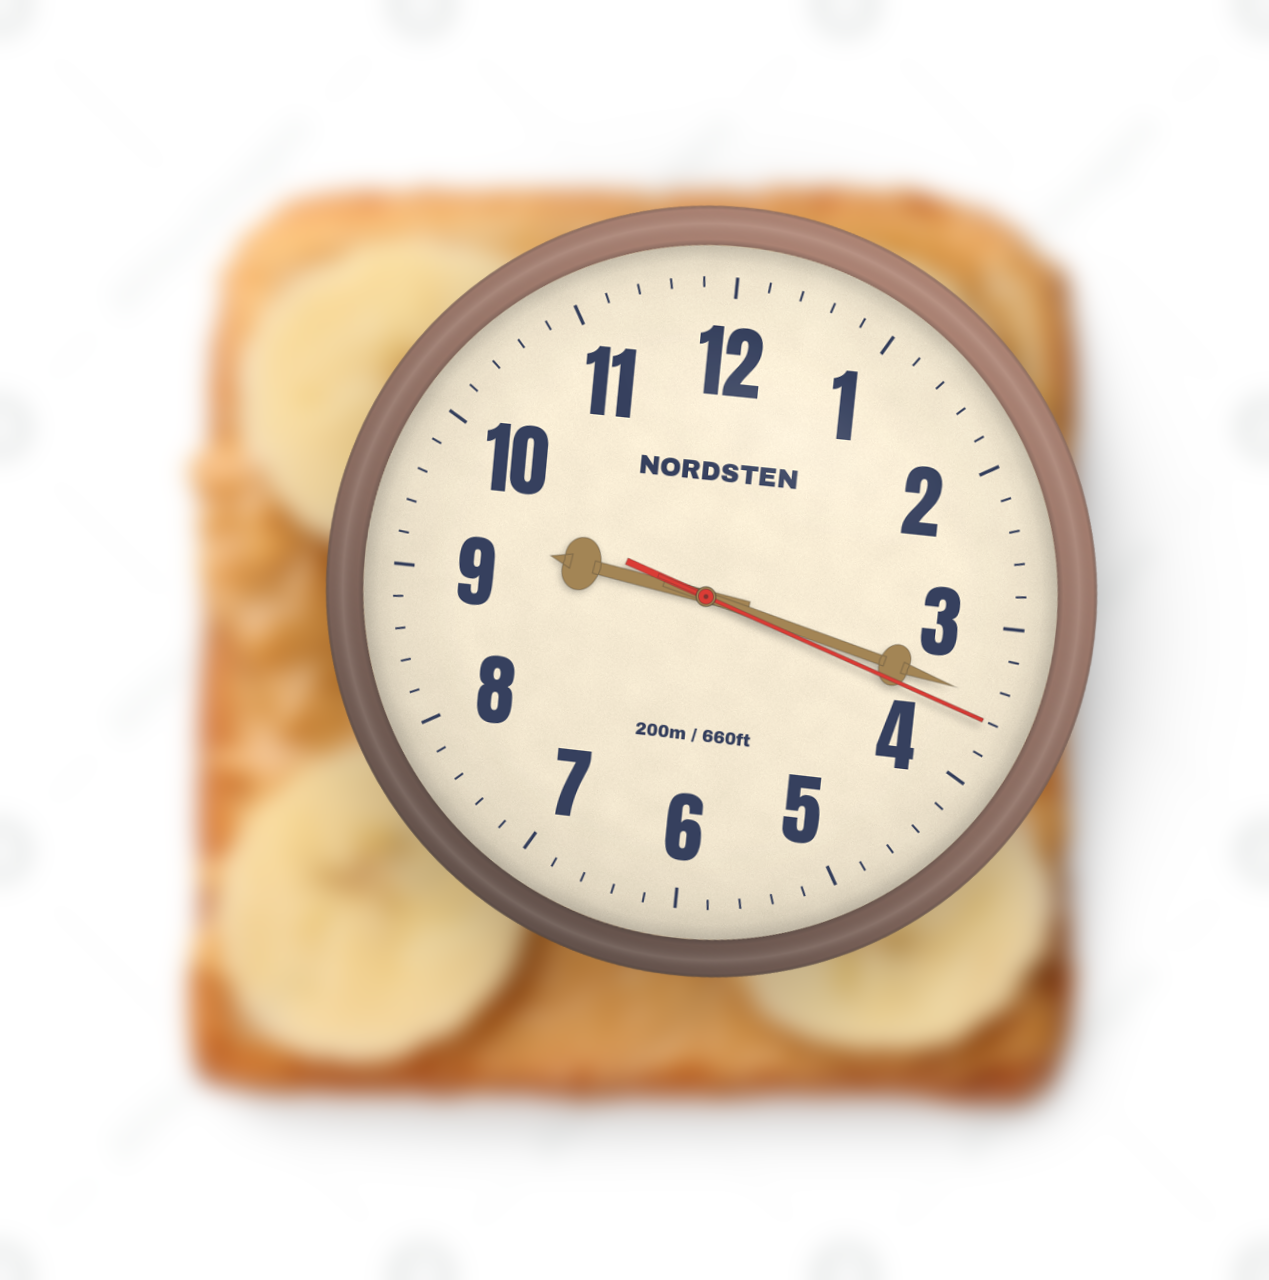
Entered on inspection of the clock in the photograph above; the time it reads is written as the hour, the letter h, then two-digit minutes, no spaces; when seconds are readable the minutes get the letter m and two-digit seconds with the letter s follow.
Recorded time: 9h17m18s
